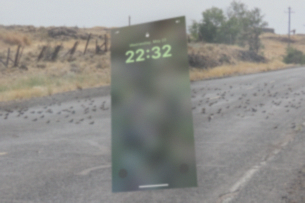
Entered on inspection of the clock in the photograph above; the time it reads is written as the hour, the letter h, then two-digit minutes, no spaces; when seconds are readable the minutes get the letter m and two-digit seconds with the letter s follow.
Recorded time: 22h32
